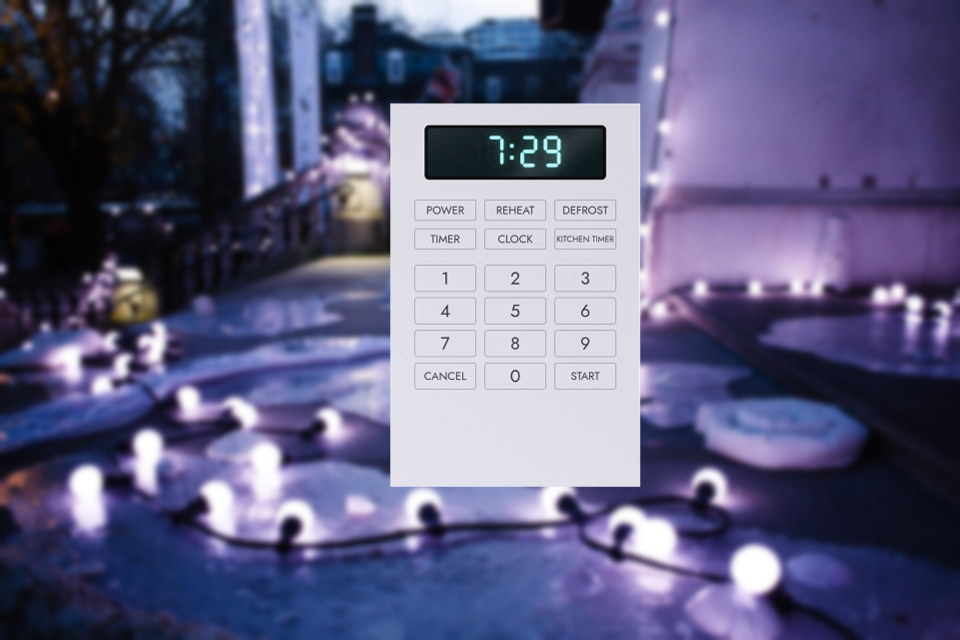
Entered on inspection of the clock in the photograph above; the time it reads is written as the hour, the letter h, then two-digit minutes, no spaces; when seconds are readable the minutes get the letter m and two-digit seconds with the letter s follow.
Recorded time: 7h29
